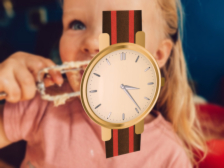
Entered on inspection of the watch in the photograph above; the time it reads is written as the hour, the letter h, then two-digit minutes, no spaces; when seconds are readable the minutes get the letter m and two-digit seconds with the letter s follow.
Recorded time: 3h24
